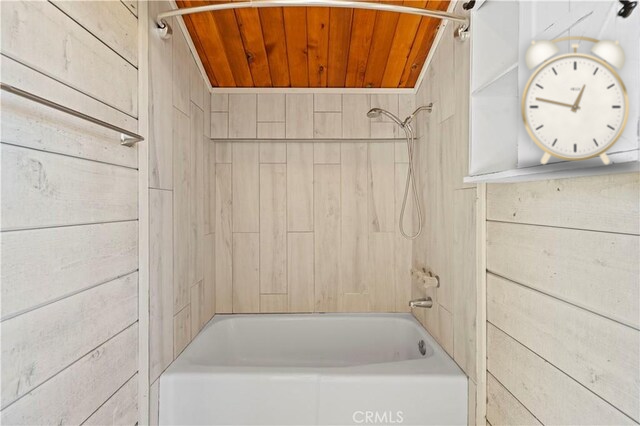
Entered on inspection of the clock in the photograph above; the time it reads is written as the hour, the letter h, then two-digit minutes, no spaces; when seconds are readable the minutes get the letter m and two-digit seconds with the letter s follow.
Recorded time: 12h47
